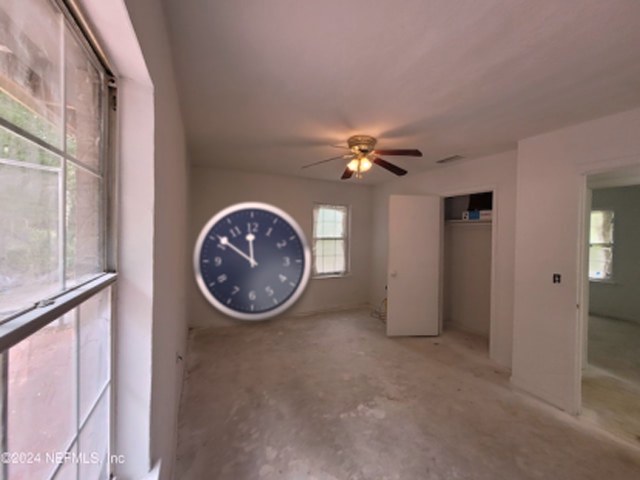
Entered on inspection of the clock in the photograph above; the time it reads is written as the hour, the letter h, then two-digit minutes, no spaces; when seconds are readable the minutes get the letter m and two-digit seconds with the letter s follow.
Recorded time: 11h51
